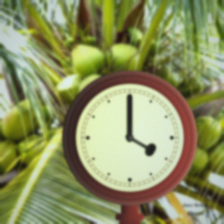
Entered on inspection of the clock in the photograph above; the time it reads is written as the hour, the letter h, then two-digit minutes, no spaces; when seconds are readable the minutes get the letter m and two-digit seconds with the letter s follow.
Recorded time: 4h00
